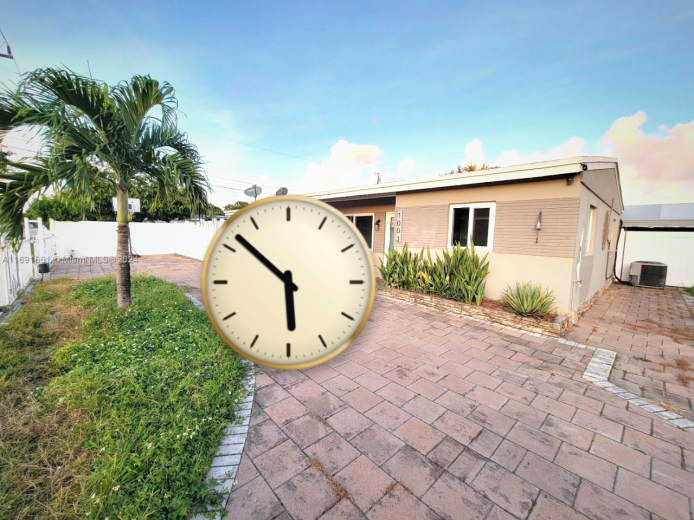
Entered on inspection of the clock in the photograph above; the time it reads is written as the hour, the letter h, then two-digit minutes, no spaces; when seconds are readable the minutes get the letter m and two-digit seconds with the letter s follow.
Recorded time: 5h52
